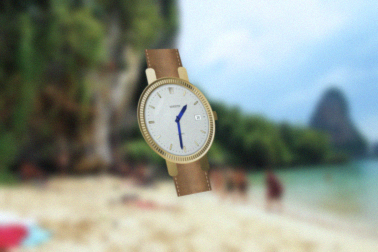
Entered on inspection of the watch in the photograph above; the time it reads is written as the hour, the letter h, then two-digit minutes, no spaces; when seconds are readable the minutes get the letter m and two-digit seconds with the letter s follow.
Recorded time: 1h31
